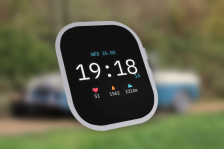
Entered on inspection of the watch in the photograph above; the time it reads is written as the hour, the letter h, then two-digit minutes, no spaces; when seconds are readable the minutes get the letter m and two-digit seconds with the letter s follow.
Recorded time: 19h18
